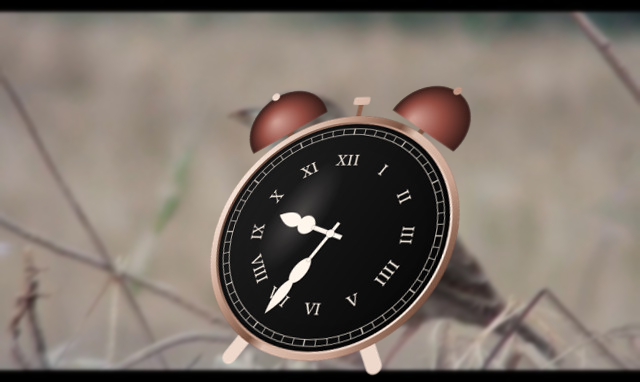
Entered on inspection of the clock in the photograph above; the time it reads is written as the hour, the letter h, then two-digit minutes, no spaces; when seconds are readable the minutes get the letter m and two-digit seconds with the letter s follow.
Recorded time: 9h35
